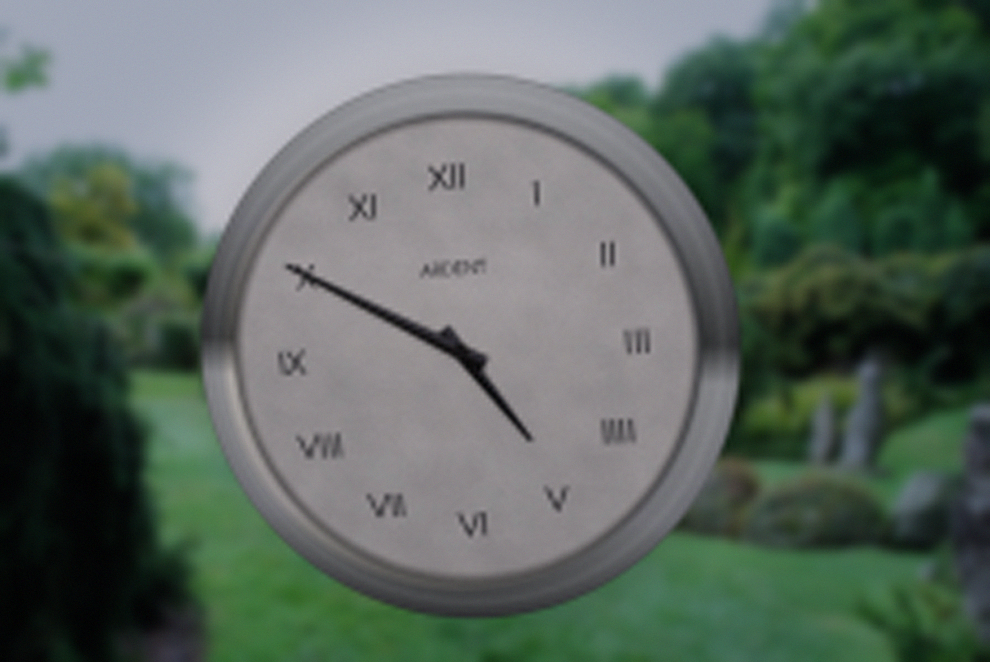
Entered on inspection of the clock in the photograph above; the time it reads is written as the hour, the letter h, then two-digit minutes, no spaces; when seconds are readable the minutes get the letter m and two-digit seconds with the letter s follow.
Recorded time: 4h50
